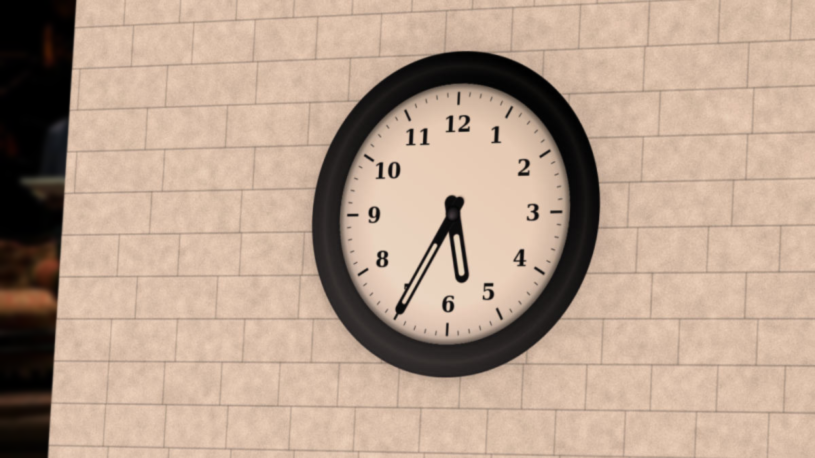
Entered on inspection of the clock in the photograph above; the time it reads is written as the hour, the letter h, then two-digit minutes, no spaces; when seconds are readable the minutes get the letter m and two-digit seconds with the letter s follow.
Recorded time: 5h35
